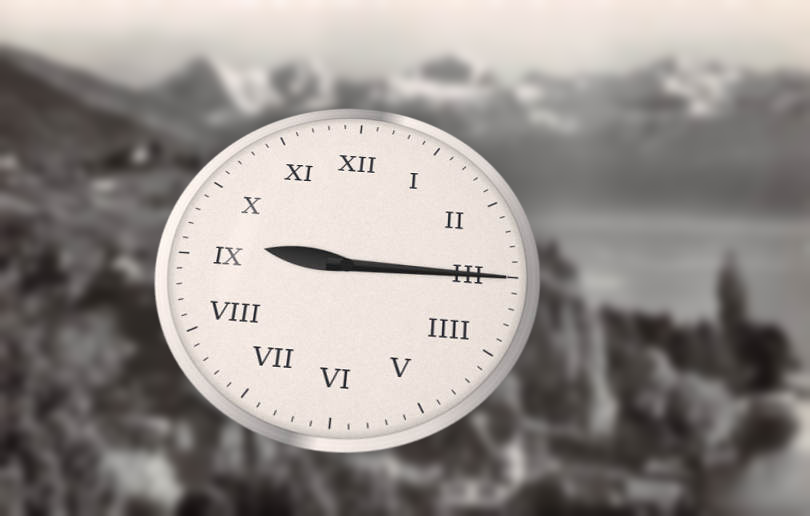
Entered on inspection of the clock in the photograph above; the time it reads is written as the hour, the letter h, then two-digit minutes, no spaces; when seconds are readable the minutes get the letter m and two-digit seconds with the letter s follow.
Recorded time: 9h15
